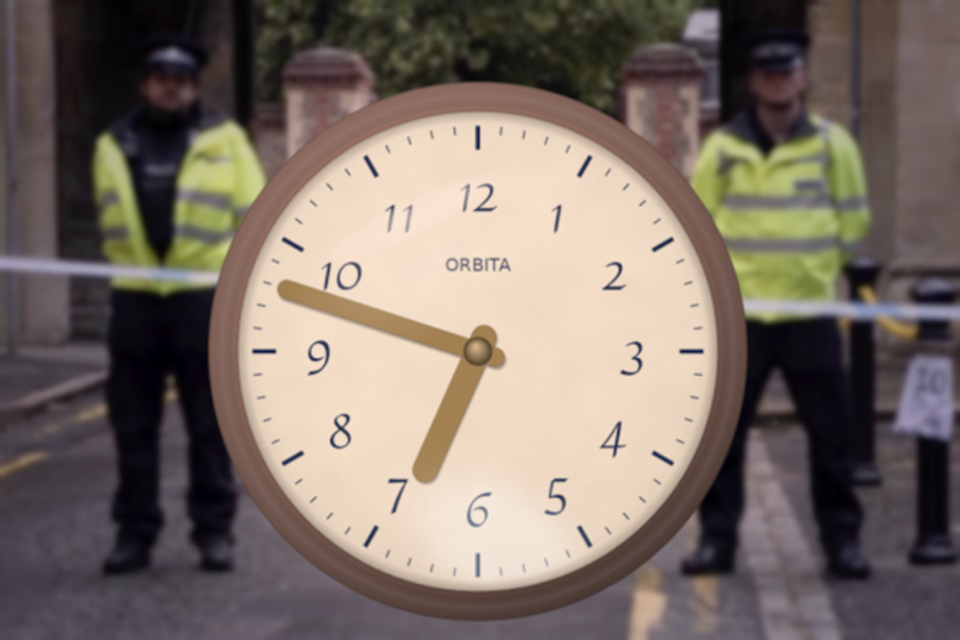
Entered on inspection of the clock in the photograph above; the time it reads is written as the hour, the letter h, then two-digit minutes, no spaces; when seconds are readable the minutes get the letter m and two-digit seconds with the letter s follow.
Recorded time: 6h48
